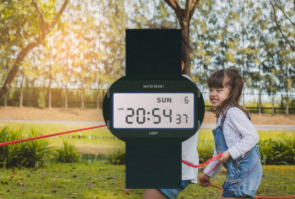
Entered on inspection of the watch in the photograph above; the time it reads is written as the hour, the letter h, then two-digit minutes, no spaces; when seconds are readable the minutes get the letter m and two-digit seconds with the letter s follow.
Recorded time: 20h54m37s
